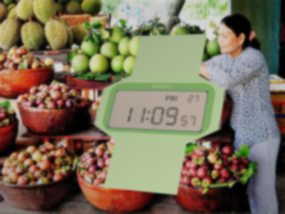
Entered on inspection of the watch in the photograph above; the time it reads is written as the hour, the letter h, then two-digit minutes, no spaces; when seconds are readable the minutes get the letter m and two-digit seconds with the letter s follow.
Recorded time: 11h09
